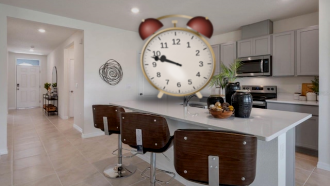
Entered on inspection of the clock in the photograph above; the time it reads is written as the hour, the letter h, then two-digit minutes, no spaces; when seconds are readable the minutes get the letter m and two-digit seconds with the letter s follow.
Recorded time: 9h48
